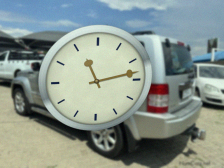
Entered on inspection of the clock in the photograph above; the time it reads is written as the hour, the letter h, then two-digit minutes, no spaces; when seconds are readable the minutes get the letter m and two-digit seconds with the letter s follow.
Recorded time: 11h13
